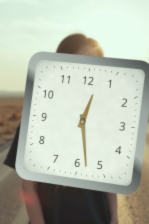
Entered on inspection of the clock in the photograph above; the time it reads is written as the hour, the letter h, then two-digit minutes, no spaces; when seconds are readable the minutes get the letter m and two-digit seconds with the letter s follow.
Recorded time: 12h28
